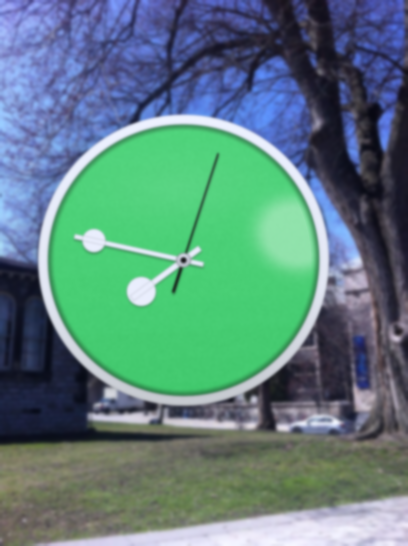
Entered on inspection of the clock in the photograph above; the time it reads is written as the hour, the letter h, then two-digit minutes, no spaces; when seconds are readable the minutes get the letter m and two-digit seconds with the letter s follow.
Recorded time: 7h47m03s
